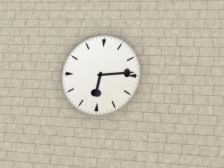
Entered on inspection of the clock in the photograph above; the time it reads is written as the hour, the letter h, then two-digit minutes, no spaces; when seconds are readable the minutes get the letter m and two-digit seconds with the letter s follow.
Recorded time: 6h14
